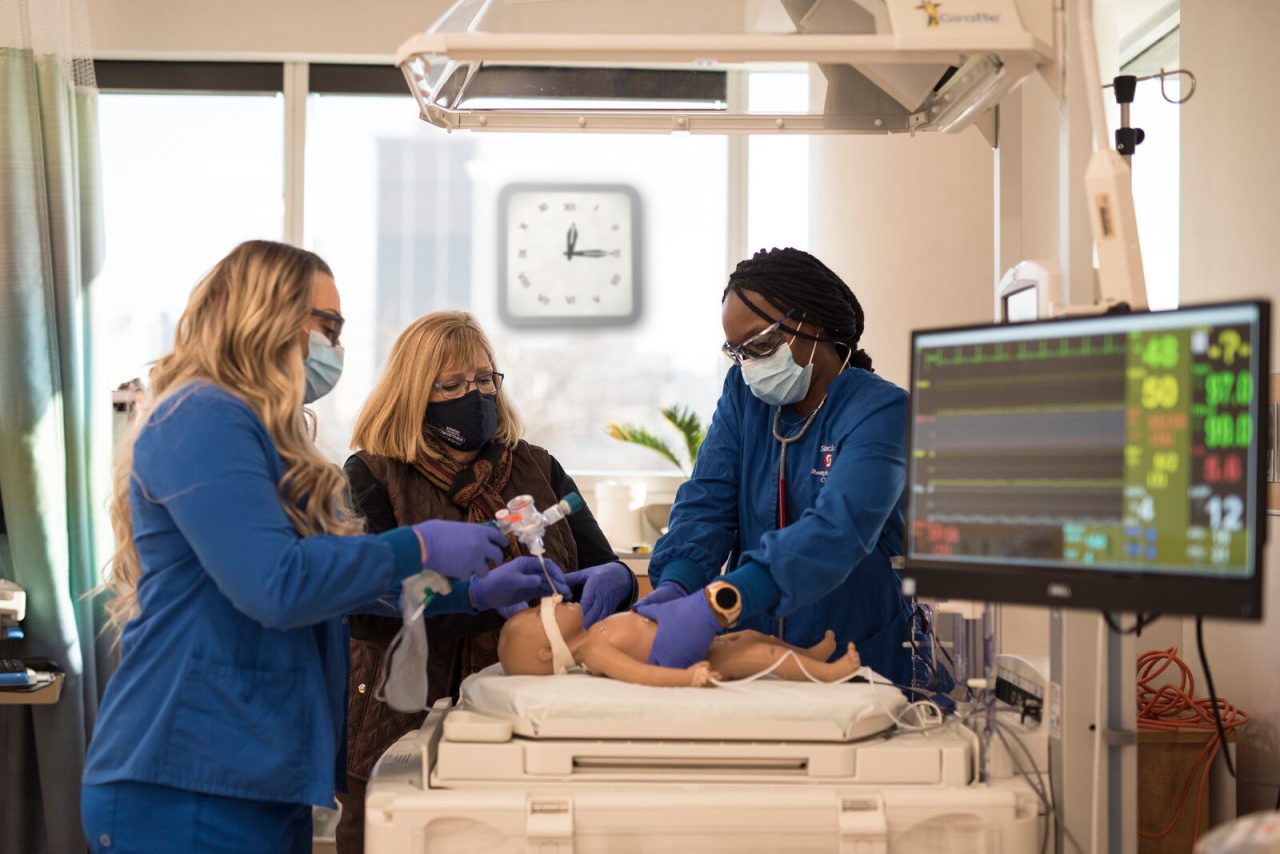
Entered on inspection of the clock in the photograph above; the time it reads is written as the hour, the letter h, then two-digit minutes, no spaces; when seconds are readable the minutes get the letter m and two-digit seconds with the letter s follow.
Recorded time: 12h15
